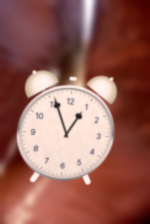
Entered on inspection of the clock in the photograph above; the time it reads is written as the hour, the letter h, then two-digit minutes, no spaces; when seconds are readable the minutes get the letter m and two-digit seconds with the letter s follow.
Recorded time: 12h56
